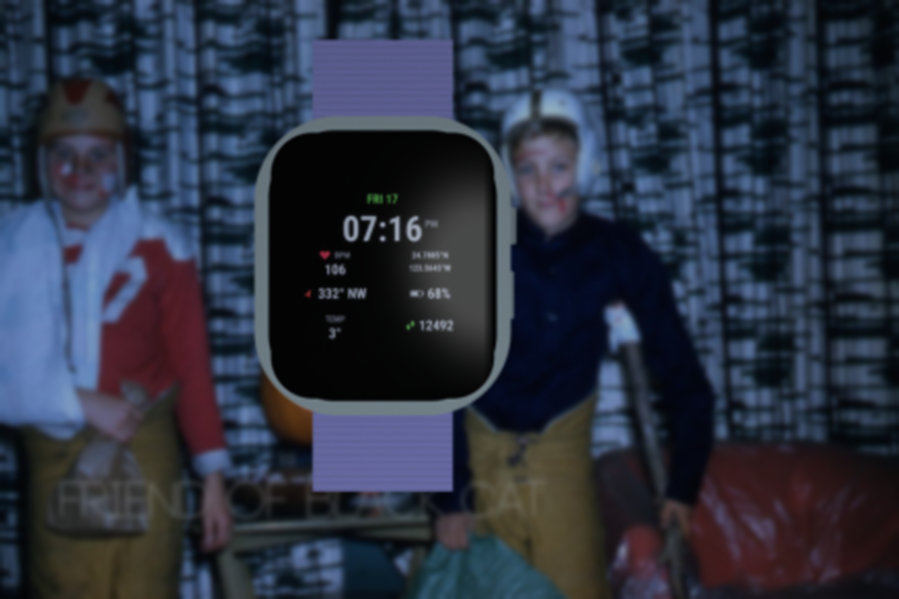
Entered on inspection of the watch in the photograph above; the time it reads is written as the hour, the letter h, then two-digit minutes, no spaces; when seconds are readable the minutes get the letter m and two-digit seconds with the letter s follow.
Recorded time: 7h16
